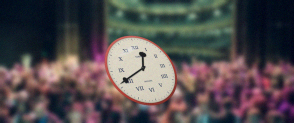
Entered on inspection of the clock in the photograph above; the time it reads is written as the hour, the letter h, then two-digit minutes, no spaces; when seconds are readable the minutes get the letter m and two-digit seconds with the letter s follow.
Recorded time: 12h41
